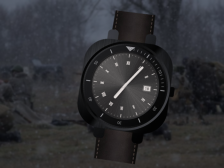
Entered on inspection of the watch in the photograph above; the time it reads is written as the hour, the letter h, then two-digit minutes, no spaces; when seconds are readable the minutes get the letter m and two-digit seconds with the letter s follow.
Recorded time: 7h06
